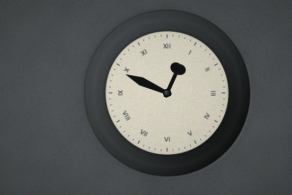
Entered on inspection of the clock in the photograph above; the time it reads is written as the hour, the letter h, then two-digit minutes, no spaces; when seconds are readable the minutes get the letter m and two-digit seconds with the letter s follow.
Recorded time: 12h49
